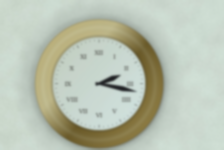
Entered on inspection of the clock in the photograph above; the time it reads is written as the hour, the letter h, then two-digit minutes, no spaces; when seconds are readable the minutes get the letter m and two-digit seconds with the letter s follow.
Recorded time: 2h17
